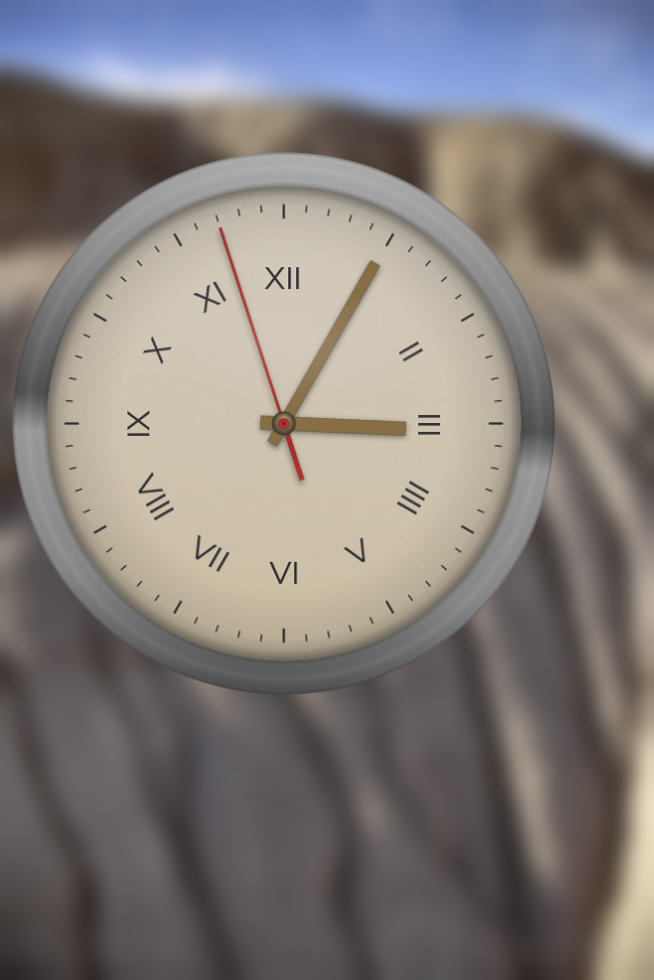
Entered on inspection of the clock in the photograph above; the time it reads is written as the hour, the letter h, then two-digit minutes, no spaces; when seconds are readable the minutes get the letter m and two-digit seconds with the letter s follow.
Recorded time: 3h04m57s
